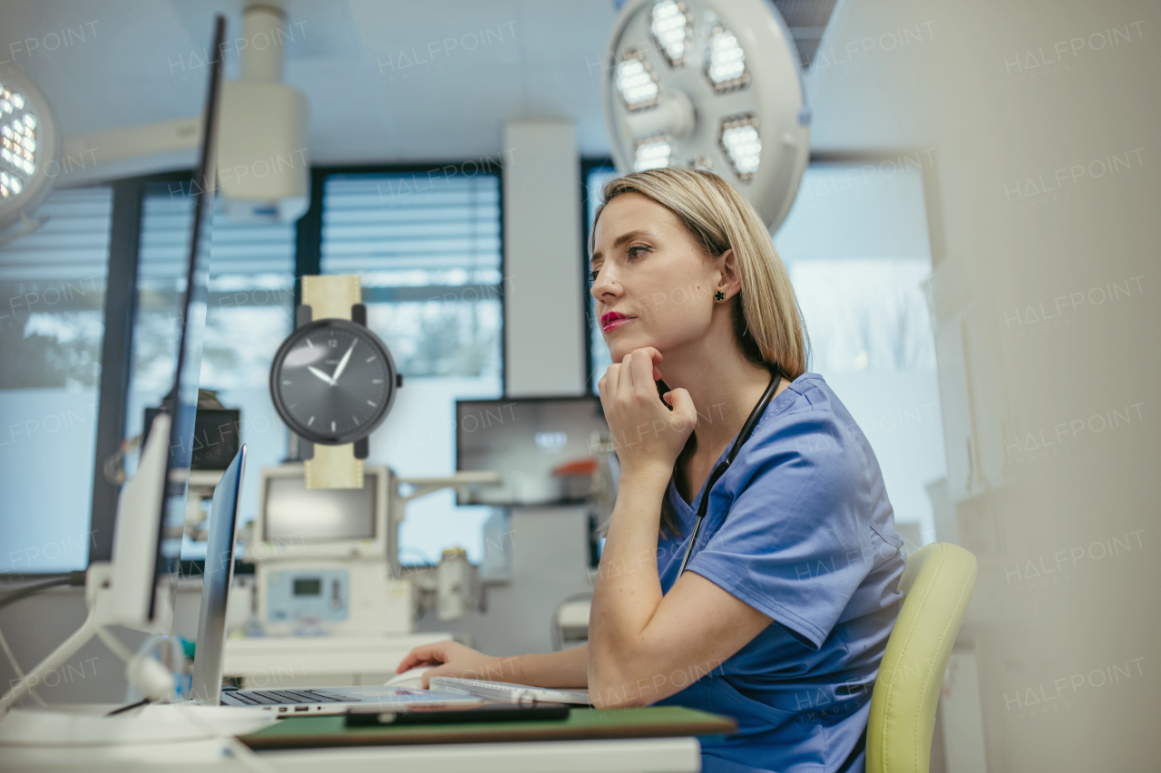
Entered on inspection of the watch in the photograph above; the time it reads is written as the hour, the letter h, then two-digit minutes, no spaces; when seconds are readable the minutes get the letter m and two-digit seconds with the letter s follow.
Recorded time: 10h05
